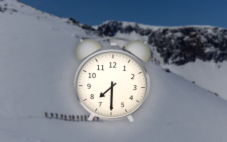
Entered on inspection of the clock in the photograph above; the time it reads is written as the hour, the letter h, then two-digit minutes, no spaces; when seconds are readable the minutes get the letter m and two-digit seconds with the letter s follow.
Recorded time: 7h30
